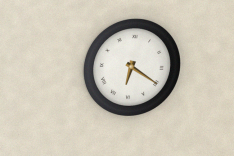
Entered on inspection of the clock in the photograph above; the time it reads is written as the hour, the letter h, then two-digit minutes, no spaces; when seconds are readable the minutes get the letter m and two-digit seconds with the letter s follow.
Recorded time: 6h20
